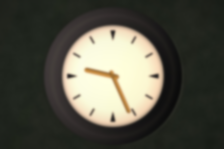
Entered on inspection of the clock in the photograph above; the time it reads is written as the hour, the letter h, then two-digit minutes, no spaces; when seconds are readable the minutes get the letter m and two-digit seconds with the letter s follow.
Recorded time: 9h26
